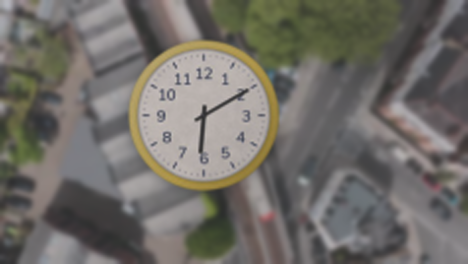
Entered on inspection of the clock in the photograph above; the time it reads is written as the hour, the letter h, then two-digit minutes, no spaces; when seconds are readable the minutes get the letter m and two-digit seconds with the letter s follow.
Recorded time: 6h10
